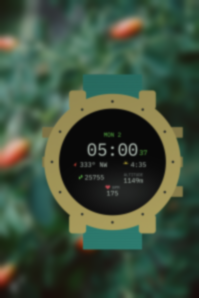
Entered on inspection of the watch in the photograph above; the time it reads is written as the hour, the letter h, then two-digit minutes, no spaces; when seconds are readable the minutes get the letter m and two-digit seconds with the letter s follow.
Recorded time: 5h00
